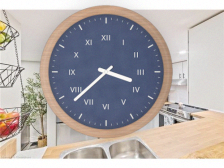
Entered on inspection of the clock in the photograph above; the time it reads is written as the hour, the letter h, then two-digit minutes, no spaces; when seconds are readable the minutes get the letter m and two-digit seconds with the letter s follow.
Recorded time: 3h38
